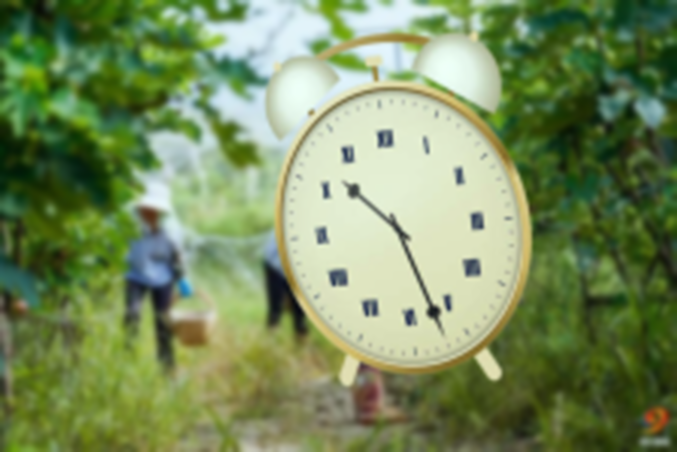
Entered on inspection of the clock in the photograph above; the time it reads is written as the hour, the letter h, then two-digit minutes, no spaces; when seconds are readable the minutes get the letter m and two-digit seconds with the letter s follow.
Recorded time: 10h27
